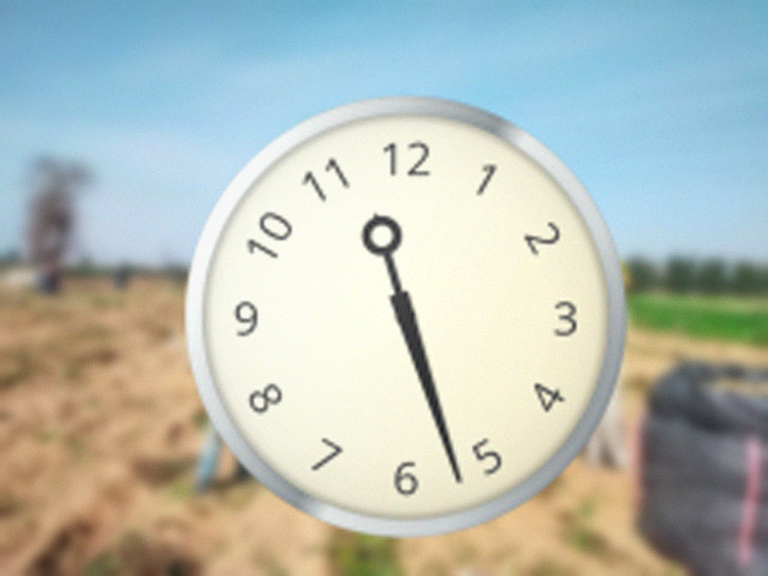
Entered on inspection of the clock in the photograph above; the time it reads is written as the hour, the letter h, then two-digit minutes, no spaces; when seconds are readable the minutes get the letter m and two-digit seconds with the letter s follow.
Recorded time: 11h27
